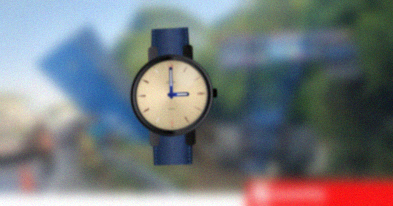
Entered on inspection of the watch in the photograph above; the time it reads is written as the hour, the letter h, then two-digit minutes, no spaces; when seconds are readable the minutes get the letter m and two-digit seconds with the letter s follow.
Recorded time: 3h00
